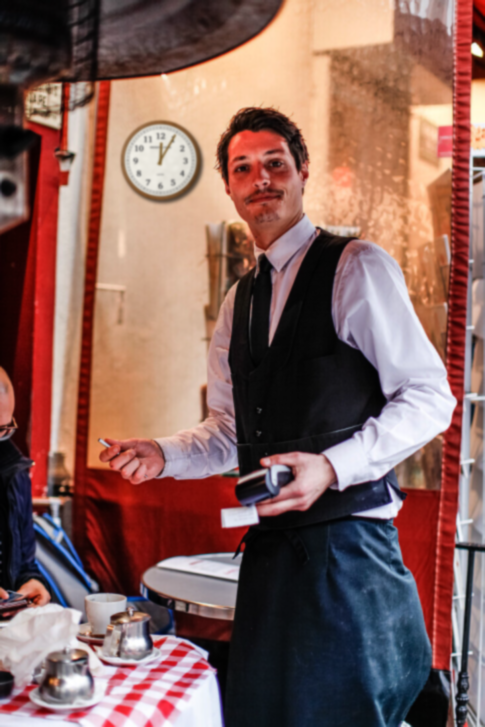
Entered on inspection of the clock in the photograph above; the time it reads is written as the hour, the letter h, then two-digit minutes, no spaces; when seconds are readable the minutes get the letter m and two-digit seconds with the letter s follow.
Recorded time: 12h05
